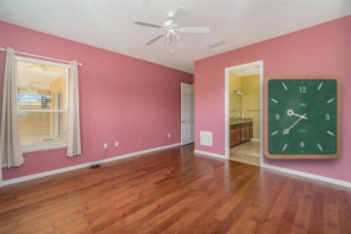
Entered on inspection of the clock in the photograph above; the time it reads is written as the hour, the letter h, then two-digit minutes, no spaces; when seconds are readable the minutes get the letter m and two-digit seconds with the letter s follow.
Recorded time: 9h38
